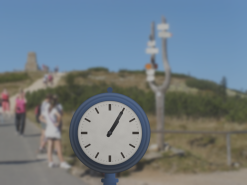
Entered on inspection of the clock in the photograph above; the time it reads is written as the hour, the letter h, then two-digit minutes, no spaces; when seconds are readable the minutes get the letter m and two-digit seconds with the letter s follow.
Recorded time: 1h05
